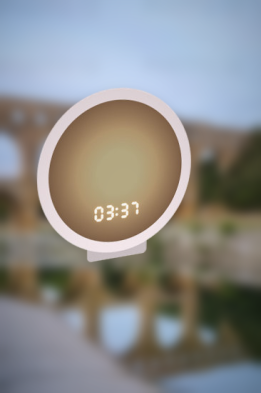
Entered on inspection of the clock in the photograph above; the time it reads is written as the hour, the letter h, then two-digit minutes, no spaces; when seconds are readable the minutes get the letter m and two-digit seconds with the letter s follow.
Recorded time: 3h37
